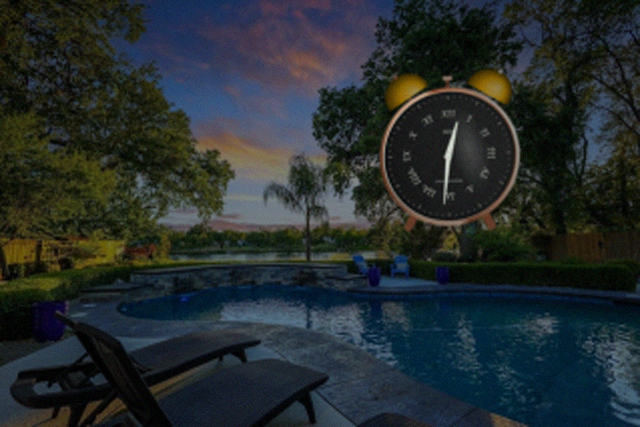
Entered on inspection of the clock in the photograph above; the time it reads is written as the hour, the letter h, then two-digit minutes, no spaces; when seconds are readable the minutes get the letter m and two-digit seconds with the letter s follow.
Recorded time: 12h31
